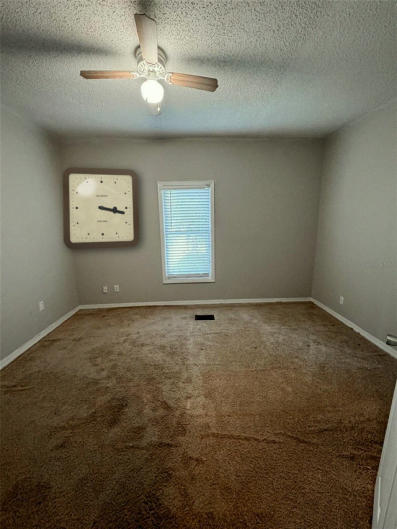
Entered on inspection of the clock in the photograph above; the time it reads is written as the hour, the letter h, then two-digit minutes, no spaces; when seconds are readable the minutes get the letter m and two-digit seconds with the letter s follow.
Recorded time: 3h17
